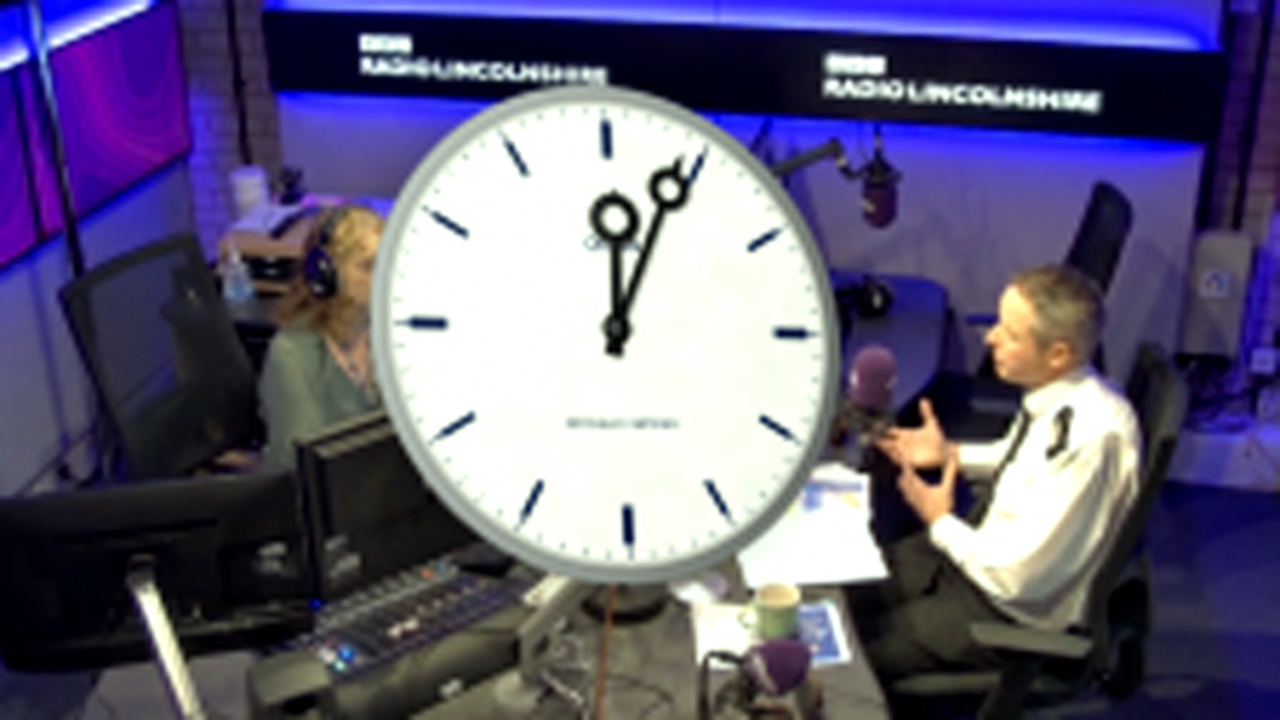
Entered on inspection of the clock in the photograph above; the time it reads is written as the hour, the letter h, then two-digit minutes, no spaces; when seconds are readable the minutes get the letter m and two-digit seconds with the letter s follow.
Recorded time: 12h04
